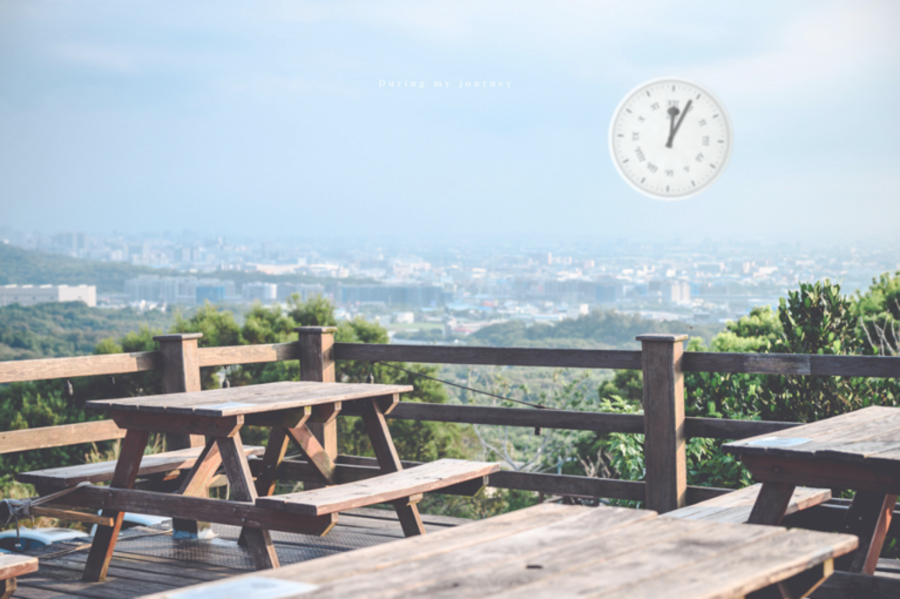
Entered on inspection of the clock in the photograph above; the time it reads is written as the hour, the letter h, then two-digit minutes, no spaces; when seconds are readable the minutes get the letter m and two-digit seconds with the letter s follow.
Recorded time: 12h04
